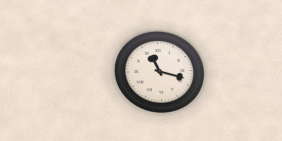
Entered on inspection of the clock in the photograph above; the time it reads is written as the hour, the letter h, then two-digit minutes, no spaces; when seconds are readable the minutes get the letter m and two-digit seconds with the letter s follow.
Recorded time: 11h18
